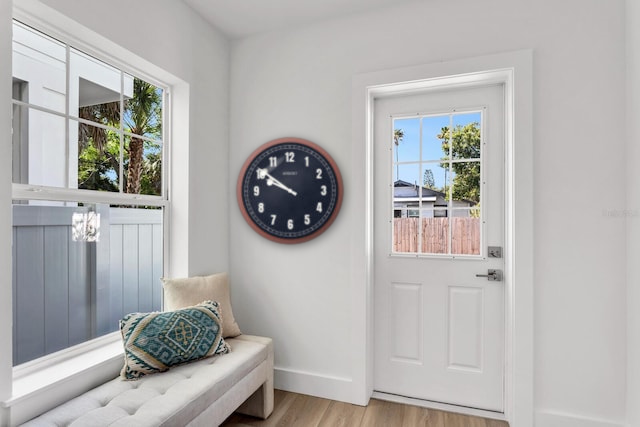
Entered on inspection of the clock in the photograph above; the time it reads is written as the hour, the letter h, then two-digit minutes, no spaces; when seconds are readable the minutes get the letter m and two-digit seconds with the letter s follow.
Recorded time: 9h51
